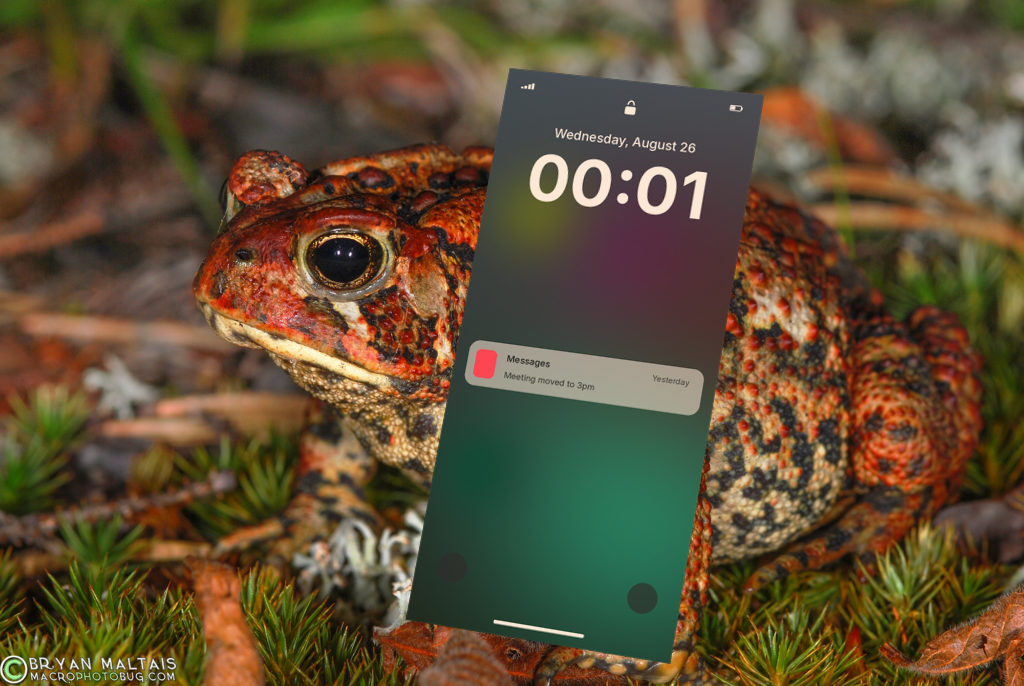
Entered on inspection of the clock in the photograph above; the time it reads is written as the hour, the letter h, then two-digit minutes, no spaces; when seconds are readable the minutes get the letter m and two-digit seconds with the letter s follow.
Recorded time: 0h01
